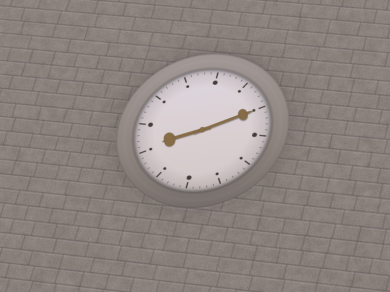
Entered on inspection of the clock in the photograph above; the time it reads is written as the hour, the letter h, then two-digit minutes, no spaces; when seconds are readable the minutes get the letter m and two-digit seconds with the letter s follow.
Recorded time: 8h10
